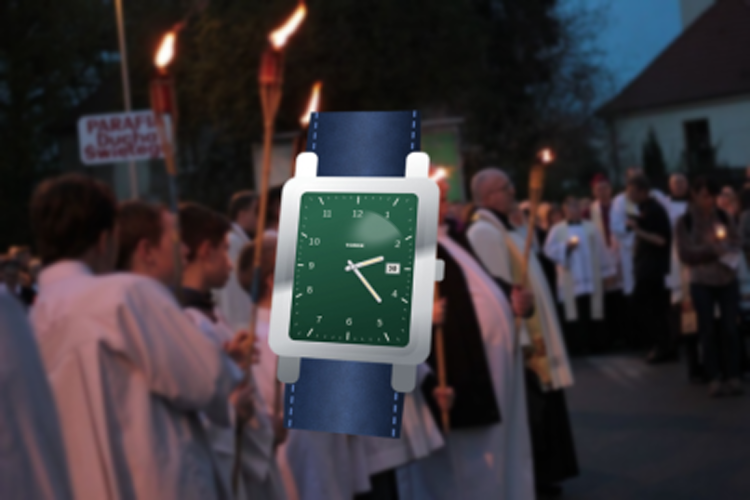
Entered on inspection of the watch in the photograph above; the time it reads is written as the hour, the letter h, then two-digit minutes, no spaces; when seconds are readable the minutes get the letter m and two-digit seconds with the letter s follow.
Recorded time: 2h23
